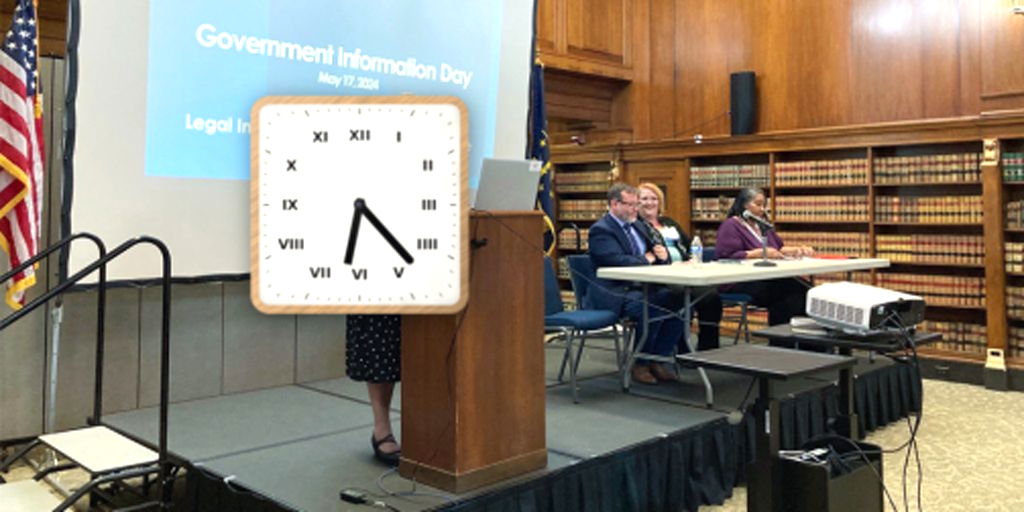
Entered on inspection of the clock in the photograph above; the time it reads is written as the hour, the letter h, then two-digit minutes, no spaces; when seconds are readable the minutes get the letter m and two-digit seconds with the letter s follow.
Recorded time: 6h23
